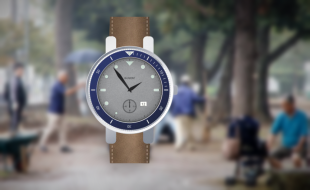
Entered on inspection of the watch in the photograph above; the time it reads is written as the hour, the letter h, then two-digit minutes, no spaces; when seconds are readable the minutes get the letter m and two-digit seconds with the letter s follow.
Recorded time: 1h54
